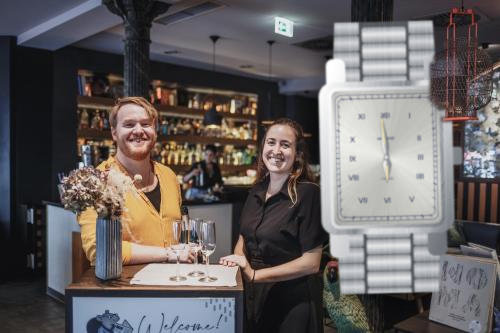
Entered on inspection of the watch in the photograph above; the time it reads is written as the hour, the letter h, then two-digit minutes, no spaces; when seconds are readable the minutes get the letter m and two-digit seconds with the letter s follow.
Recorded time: 5h59
